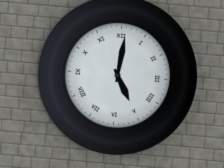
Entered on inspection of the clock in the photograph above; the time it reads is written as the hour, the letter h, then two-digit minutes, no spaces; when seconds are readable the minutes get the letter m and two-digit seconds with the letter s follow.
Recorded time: 5h01
